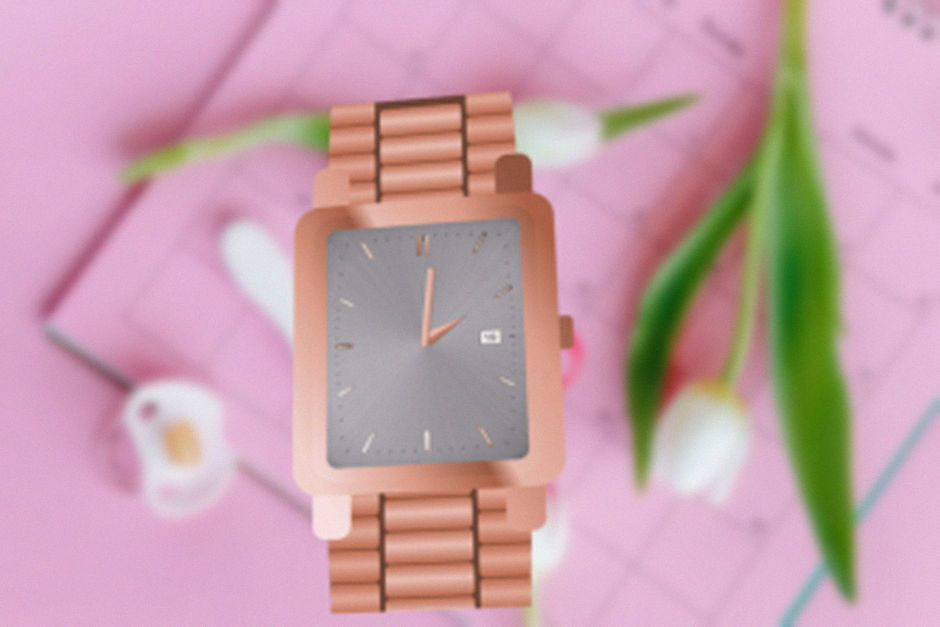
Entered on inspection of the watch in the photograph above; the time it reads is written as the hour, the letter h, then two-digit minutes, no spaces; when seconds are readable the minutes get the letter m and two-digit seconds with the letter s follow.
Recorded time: 2h01
